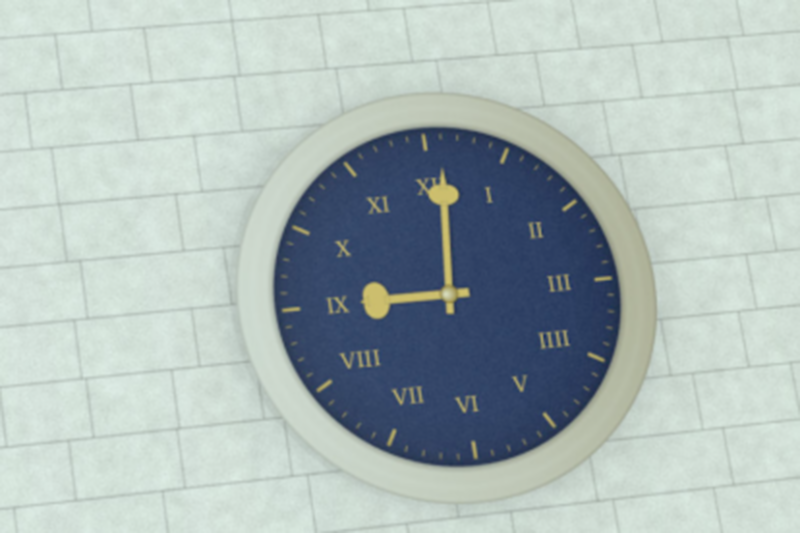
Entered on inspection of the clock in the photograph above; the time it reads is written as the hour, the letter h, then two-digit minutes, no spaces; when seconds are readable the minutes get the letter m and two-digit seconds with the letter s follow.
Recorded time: 9h01
